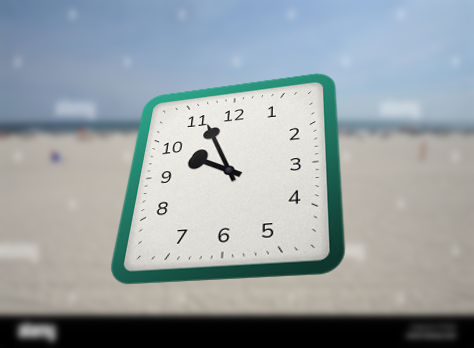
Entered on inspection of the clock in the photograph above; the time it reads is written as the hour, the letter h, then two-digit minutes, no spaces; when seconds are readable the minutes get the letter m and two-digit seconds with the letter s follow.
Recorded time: 9h56
